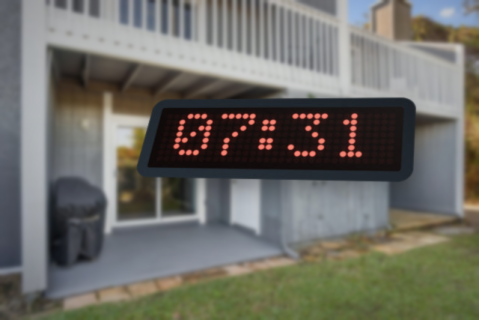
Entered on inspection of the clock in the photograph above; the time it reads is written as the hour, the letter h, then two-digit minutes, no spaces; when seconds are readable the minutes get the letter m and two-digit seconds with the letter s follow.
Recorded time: 7h31
